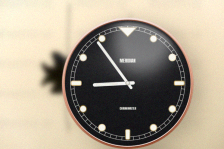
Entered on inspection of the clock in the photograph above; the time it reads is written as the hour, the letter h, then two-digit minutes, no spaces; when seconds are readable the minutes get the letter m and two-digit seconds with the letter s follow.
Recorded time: 8h54
